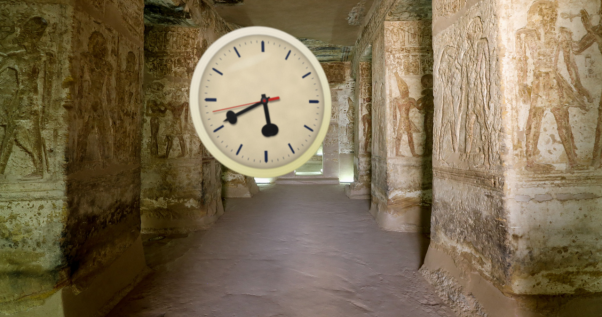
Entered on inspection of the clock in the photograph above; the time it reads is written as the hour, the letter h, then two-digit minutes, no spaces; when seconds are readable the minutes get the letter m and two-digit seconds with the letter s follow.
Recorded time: 5h40m43s
